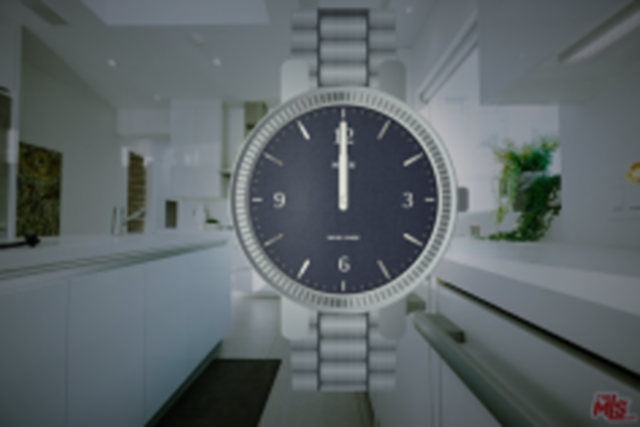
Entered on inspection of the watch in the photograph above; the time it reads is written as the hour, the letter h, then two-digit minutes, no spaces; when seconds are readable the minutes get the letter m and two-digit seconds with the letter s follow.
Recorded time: 12h00
